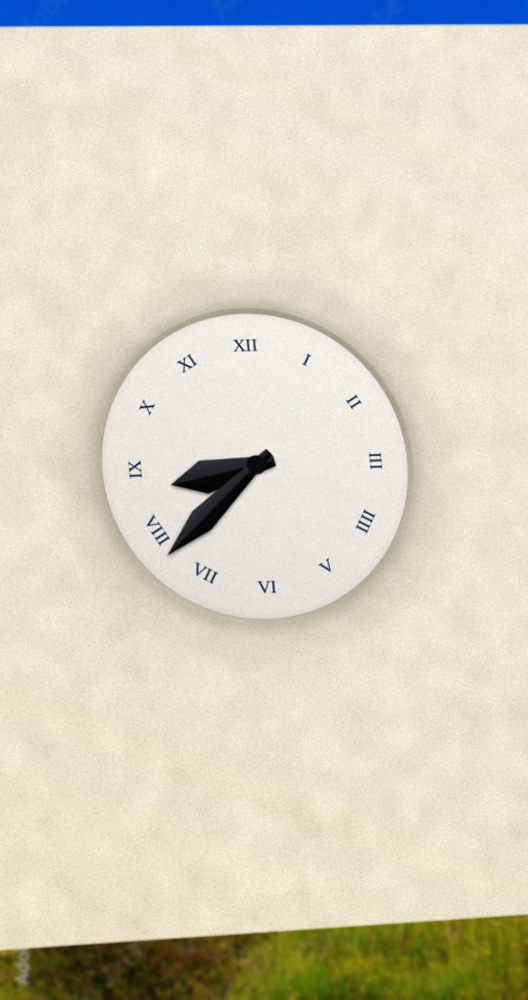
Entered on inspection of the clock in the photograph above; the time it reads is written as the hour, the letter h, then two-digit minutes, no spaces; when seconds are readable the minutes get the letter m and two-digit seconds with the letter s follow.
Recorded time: 8h38
